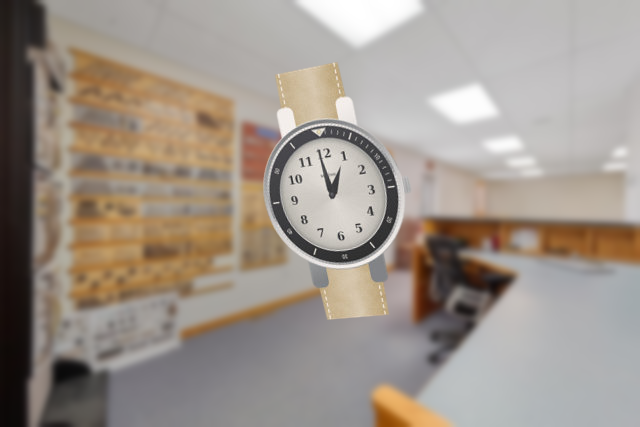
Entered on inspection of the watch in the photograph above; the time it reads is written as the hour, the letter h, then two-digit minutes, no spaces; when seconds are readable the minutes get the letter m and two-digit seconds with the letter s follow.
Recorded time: 12h59
